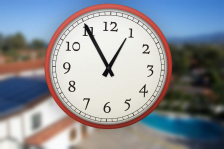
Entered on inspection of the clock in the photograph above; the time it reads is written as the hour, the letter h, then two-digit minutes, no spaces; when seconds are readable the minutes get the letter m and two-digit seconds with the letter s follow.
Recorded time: 12h55
